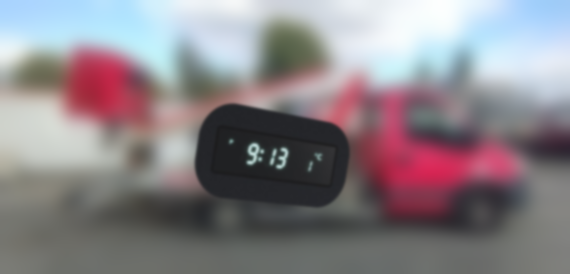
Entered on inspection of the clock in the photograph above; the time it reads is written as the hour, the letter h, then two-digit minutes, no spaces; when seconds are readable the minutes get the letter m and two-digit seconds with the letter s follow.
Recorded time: 9h13
